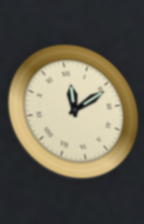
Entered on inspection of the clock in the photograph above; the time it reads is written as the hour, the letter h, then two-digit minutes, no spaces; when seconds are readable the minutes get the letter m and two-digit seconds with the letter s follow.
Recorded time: 12h11
